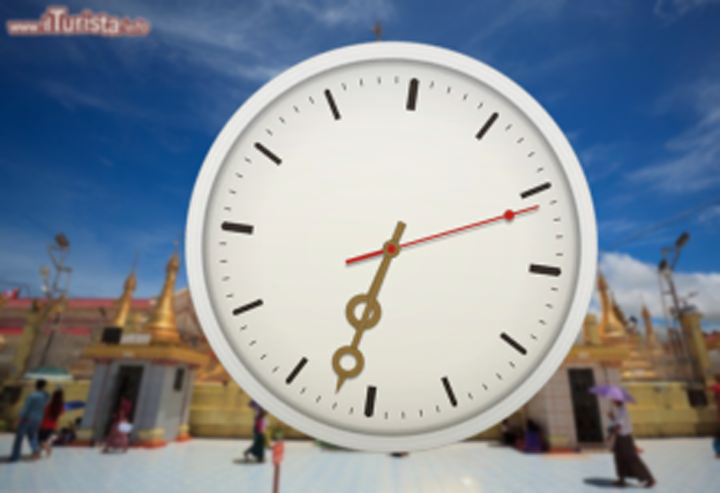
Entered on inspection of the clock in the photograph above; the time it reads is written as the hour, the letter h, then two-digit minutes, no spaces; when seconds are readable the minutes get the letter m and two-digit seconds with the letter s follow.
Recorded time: 6h32m11s
